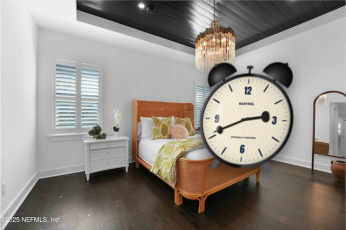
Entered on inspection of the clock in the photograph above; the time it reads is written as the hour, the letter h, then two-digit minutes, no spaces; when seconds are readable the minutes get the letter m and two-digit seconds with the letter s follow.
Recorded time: 2h41
